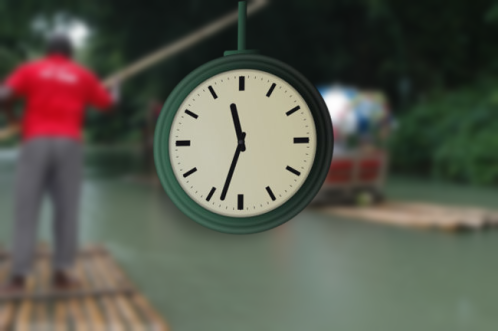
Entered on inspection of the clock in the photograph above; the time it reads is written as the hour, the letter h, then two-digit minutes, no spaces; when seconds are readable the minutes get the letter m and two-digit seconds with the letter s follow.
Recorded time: 11h33
